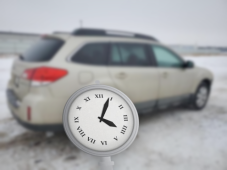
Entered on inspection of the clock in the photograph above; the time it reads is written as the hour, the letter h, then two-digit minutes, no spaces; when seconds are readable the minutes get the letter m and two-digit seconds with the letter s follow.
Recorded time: 4h04
